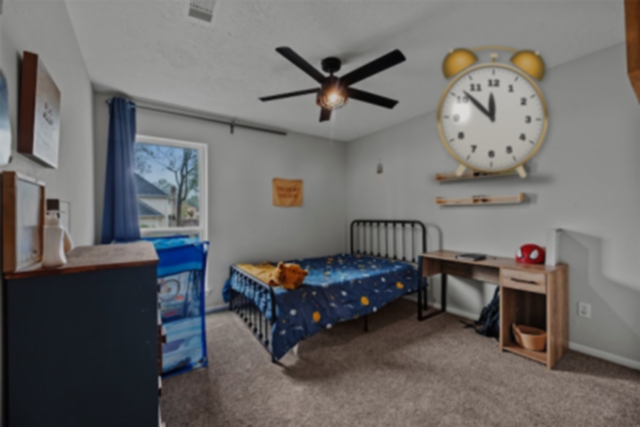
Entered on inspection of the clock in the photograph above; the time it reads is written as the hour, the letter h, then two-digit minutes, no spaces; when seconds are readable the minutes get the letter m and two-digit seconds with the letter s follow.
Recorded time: 11h52
